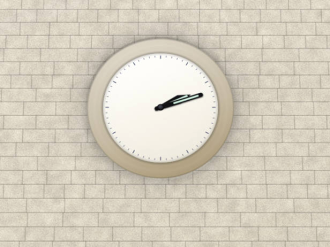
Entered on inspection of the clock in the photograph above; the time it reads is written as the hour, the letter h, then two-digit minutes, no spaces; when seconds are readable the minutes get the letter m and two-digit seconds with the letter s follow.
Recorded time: 2h12
